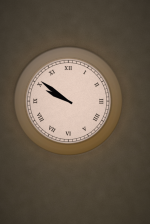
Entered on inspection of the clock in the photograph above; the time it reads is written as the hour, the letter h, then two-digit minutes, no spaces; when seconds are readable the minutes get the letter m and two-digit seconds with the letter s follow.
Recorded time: 9h51
